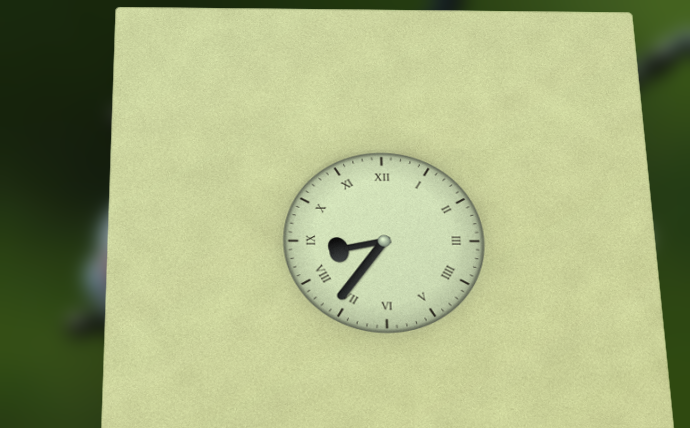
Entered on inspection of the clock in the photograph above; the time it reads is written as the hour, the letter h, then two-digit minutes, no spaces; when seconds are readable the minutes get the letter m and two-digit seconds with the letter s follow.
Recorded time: 8h36
